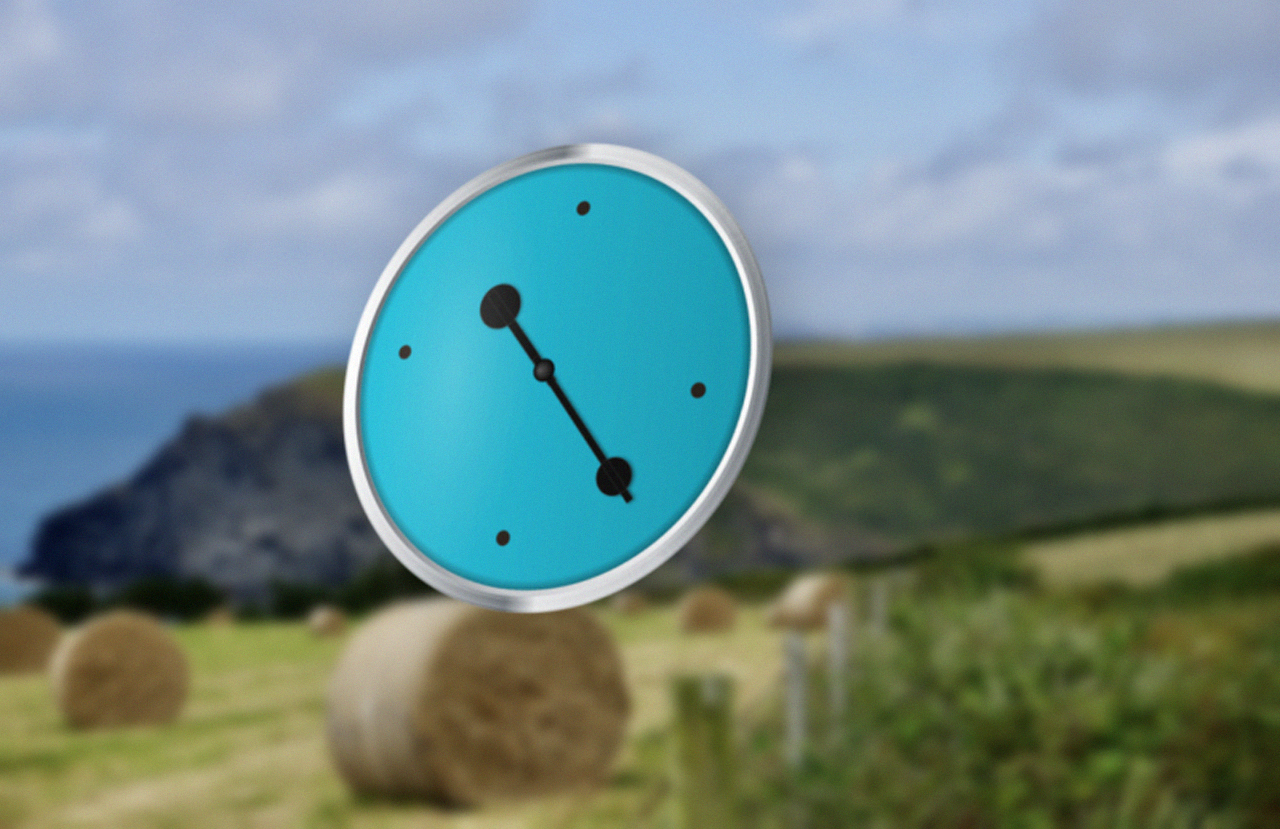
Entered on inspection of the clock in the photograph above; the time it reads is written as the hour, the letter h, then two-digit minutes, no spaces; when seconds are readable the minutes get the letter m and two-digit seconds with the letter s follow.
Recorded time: 10h22
